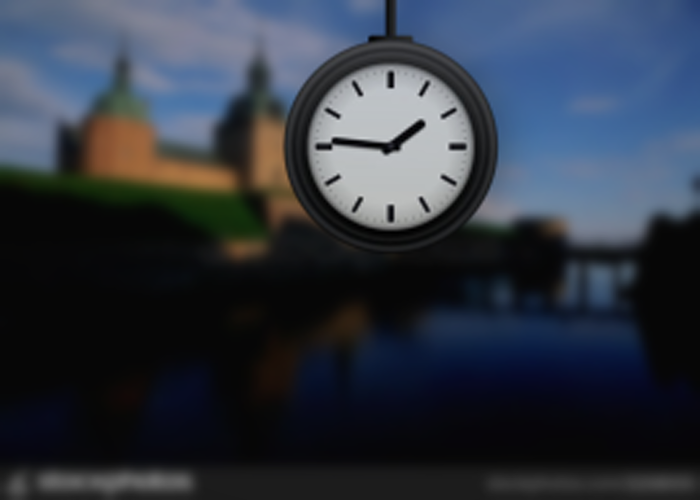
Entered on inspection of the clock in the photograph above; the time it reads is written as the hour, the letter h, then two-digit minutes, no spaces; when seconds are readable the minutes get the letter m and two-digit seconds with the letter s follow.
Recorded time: 1h46
